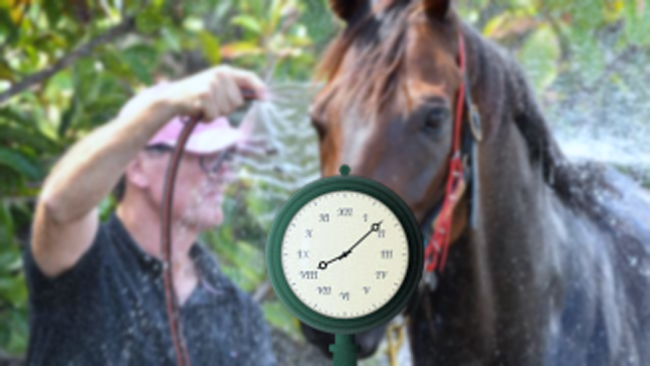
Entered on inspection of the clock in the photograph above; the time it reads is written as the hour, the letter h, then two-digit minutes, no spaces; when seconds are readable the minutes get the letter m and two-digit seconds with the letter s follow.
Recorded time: 8h08
